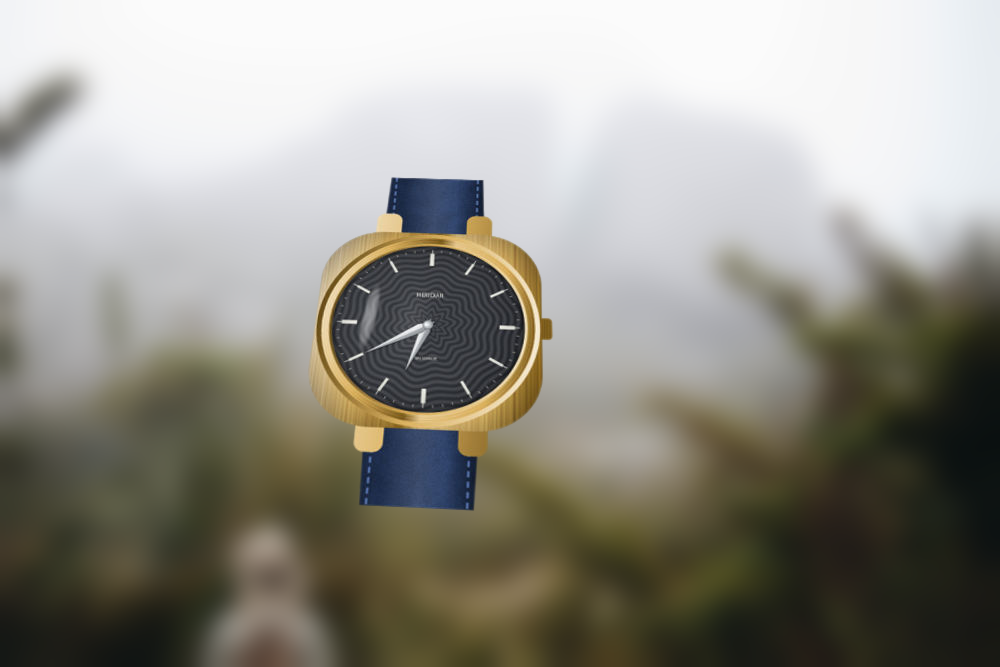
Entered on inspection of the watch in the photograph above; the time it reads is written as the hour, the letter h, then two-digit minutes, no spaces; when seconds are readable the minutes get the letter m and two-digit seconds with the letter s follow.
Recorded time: 6h40
